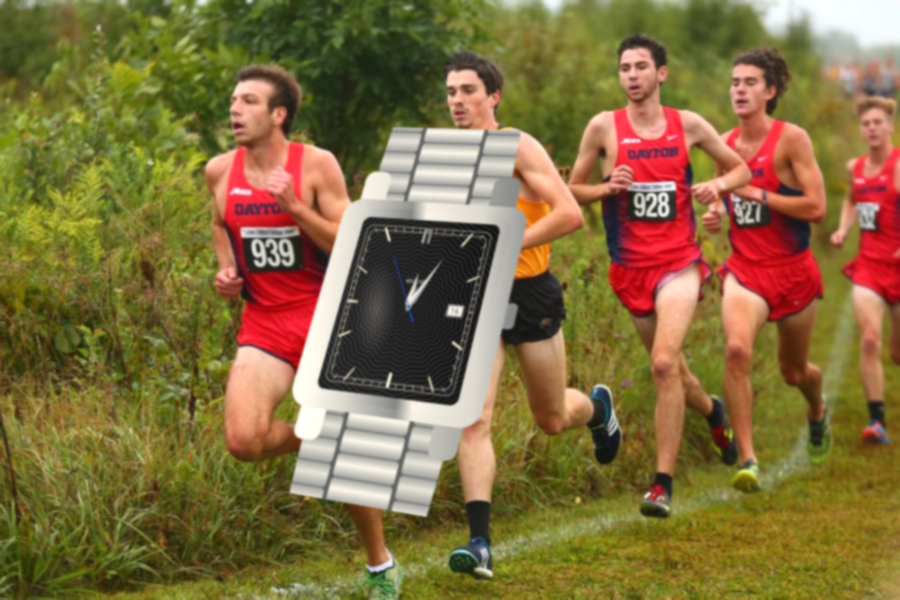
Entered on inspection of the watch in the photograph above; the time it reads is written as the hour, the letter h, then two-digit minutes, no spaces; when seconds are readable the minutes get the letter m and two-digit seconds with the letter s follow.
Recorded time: 12h03m55s
